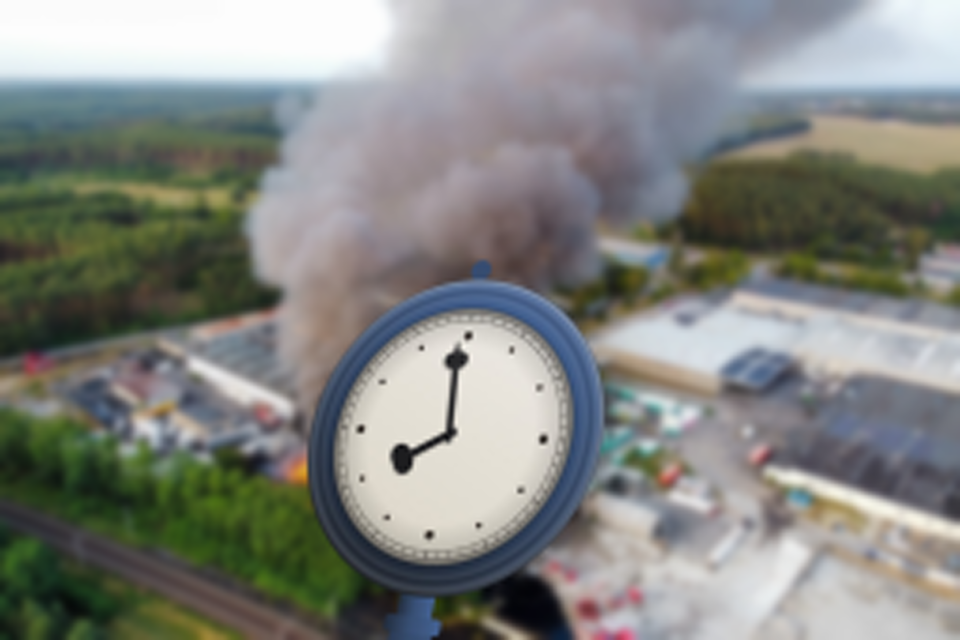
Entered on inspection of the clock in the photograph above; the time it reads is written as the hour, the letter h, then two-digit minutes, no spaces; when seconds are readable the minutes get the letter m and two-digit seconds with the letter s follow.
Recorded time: 7h59
